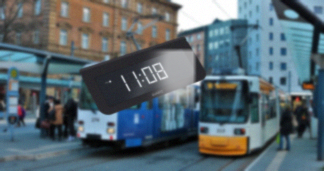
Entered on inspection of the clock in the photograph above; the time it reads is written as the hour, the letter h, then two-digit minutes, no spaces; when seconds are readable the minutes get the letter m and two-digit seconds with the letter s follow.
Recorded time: 11h08
